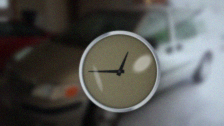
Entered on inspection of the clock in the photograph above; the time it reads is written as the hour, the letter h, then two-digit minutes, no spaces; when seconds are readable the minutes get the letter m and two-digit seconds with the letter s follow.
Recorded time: 12h45
